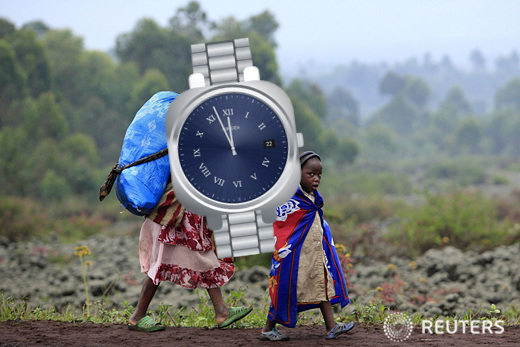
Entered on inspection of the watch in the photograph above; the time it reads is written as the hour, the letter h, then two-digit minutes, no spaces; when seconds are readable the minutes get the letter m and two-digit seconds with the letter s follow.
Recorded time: 11h57
